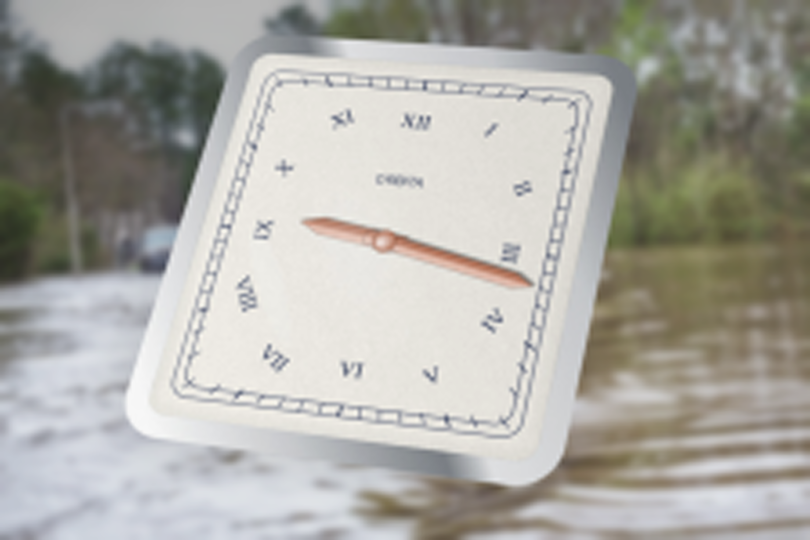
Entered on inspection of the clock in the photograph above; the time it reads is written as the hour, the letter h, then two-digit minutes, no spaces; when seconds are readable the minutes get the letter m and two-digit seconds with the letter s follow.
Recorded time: 9h17
